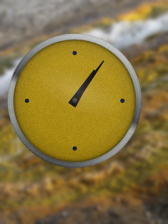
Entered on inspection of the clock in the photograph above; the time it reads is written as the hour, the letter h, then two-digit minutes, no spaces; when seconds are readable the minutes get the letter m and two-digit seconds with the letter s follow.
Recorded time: 1h06
